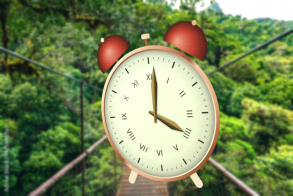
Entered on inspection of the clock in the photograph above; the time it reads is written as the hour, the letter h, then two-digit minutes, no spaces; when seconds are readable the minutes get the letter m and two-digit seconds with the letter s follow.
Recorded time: 4h01
